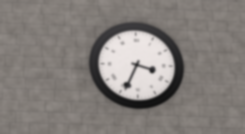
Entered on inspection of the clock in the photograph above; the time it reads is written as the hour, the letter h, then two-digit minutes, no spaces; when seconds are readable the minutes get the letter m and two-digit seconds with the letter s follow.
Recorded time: 3h34
